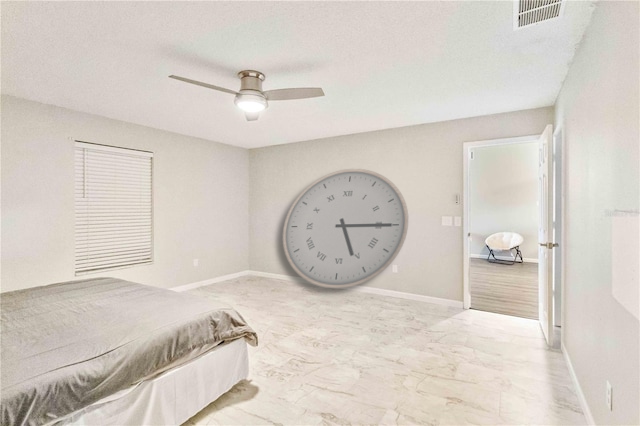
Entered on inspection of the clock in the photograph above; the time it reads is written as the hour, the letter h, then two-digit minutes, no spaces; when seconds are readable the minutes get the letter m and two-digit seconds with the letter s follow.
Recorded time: 5h15
